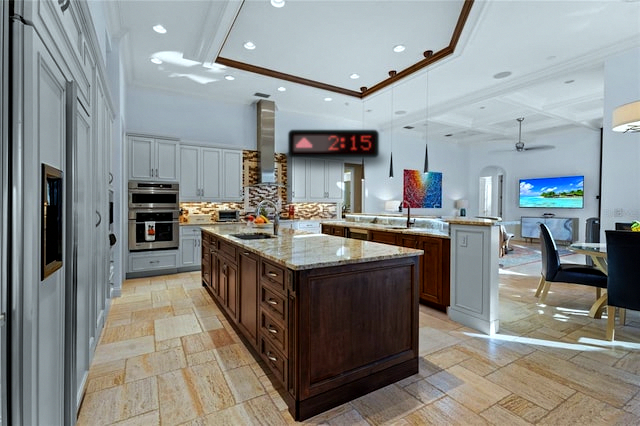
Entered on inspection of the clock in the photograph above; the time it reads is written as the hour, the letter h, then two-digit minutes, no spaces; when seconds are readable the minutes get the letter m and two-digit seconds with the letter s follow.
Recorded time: 2h15
